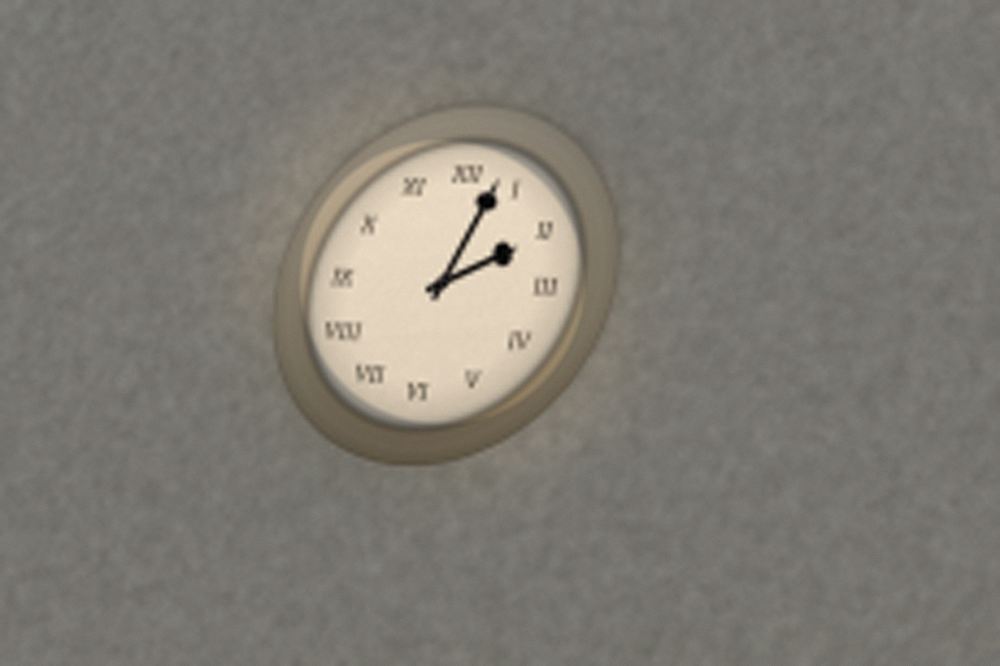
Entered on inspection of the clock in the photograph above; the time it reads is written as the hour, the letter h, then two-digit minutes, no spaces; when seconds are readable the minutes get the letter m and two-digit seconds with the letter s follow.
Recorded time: 2h03
